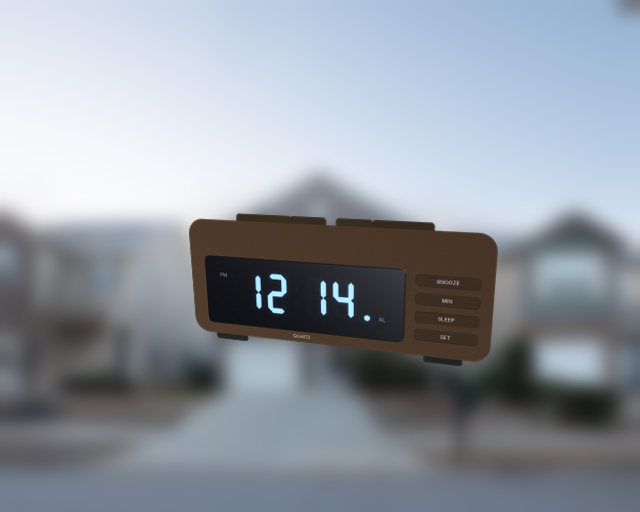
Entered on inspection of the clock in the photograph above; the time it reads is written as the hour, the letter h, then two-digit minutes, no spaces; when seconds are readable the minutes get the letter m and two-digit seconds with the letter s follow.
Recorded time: 12h14
